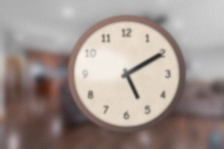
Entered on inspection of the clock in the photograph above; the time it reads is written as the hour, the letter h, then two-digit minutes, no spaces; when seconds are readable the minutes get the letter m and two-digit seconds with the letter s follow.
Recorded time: 5h10
